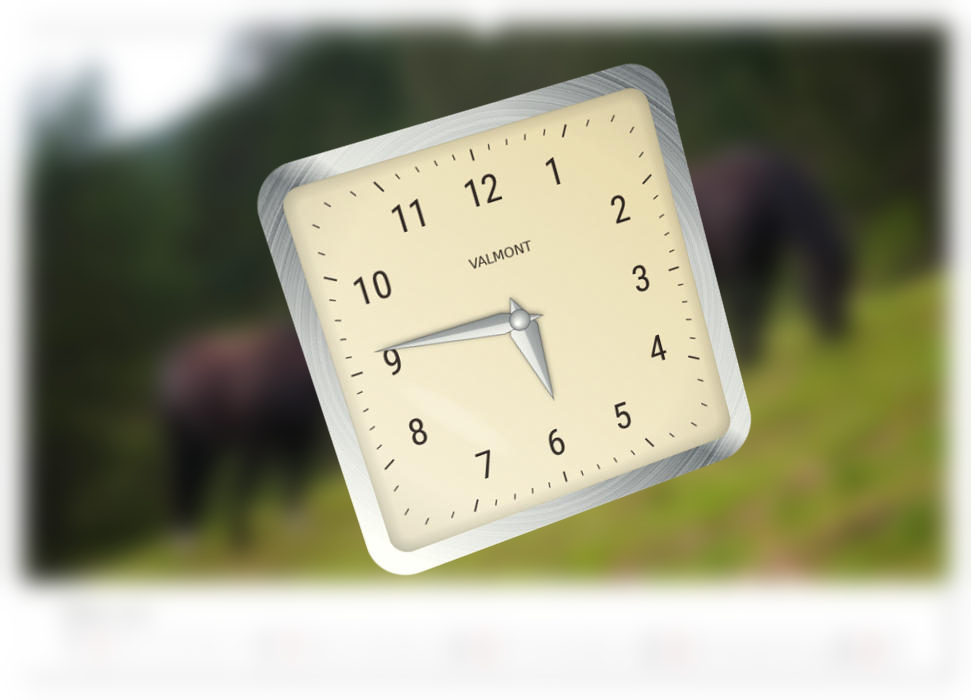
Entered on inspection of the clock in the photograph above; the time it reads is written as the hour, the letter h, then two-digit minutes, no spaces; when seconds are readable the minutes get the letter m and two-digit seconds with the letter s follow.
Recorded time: 5h46
